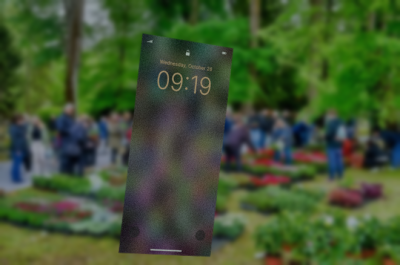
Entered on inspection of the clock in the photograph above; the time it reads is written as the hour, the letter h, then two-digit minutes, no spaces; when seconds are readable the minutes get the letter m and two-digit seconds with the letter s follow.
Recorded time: 9h19
